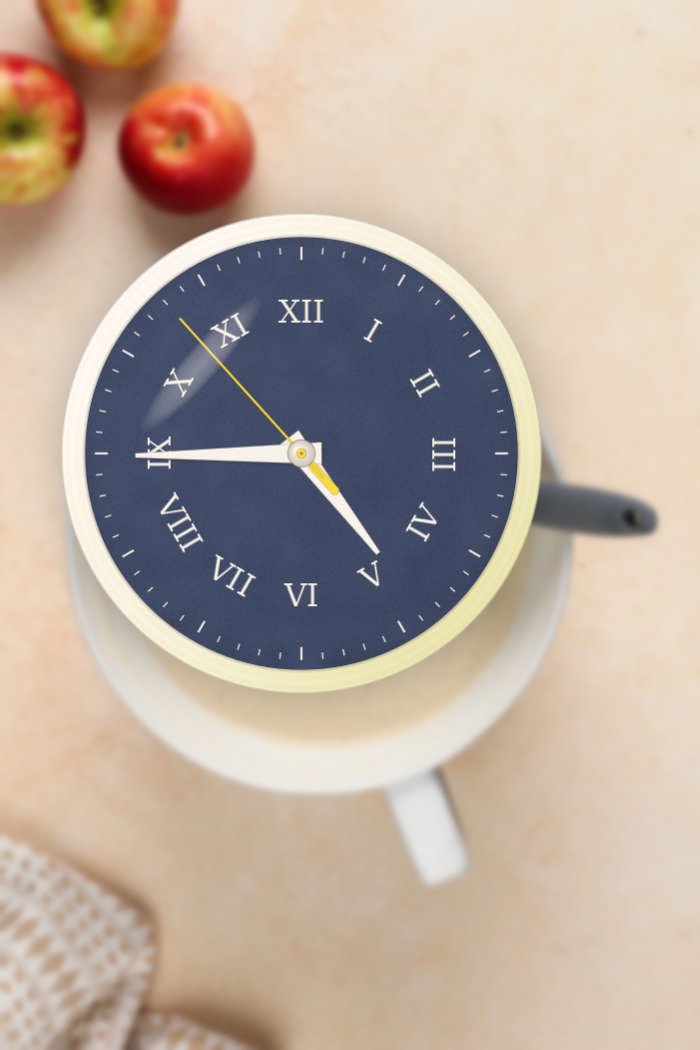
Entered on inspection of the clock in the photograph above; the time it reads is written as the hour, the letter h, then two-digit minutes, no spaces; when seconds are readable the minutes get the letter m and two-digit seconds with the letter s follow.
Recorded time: 4h44m53s
